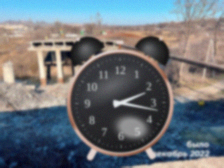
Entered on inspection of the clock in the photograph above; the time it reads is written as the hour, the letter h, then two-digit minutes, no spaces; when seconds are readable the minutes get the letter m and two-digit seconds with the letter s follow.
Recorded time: 2h17
